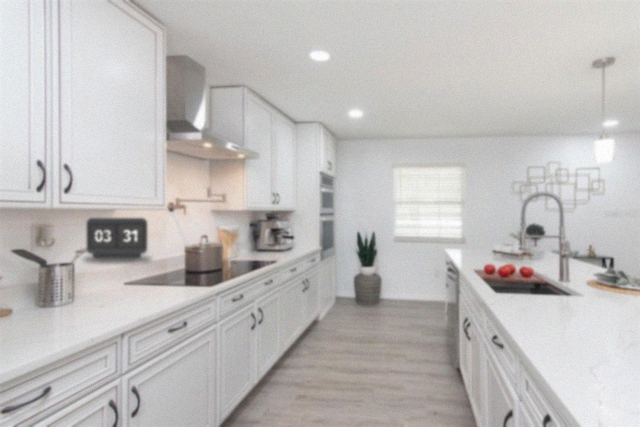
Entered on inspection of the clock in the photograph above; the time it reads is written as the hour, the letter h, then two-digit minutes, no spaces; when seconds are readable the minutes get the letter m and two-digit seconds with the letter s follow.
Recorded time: 3h31
